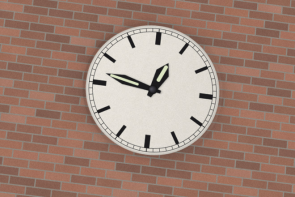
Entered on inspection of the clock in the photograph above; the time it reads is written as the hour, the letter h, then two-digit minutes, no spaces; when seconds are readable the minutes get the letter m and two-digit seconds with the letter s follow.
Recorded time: 12h47
